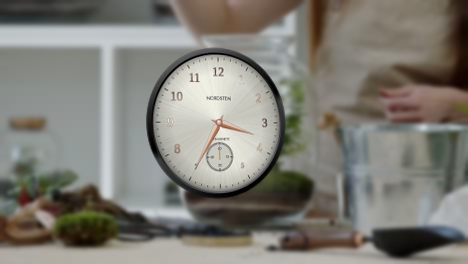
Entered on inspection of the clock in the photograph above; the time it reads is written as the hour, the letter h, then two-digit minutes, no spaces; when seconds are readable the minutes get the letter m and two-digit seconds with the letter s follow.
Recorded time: 3h35
